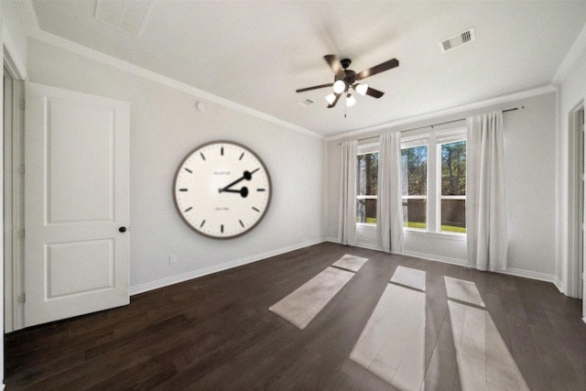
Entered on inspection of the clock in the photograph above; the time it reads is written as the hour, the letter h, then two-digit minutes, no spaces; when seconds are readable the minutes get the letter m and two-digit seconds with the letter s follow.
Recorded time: 3h10
